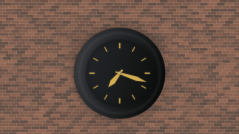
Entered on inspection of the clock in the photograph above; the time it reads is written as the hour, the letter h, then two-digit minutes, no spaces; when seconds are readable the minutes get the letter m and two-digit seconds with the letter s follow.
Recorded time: 7h18
